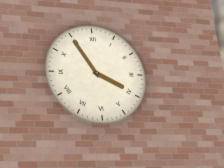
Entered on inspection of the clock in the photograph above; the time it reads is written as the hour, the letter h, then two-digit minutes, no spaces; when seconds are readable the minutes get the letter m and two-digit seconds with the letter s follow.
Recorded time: 3h55
